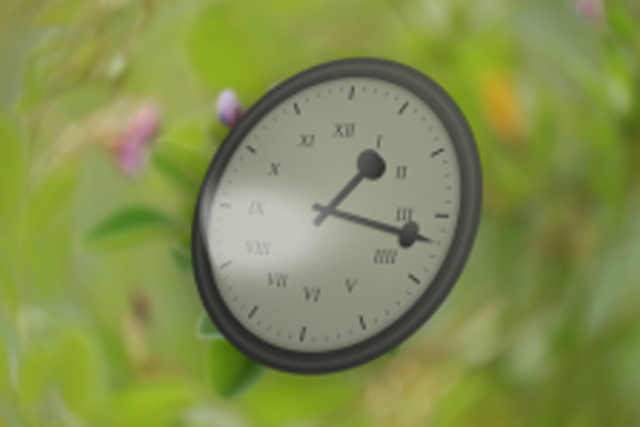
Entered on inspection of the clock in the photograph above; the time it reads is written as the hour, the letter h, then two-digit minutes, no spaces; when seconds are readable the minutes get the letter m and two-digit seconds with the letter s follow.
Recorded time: 1h17
